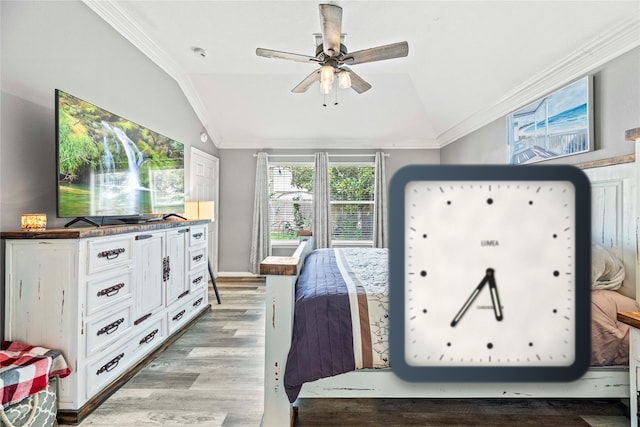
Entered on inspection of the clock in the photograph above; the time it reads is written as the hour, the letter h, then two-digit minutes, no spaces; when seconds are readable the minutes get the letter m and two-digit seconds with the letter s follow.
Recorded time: 5h36
